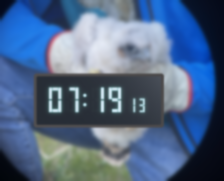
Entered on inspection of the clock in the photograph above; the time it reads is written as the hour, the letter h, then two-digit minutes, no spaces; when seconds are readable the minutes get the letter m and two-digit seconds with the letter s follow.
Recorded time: 7h19m13s
